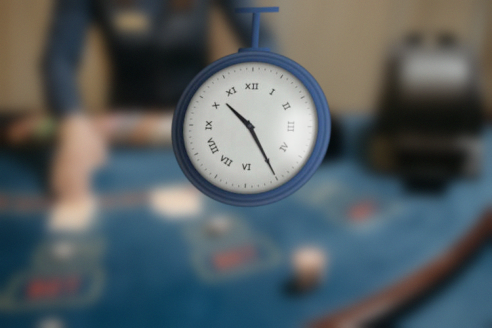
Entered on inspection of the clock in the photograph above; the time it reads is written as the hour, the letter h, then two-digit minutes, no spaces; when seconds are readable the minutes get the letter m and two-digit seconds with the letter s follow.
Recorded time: 10h25
